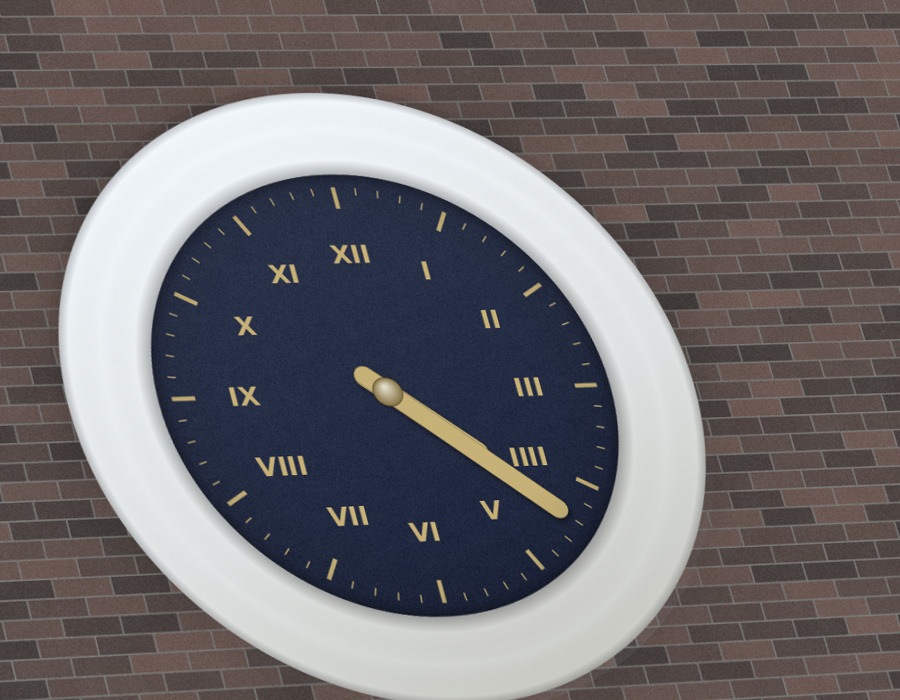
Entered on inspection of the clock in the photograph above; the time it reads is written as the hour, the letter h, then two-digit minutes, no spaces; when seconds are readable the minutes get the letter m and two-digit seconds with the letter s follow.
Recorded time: 4h22
